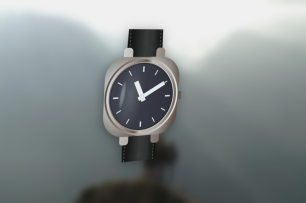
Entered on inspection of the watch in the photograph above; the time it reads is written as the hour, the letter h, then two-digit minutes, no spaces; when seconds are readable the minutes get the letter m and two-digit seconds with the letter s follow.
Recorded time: 11h10
